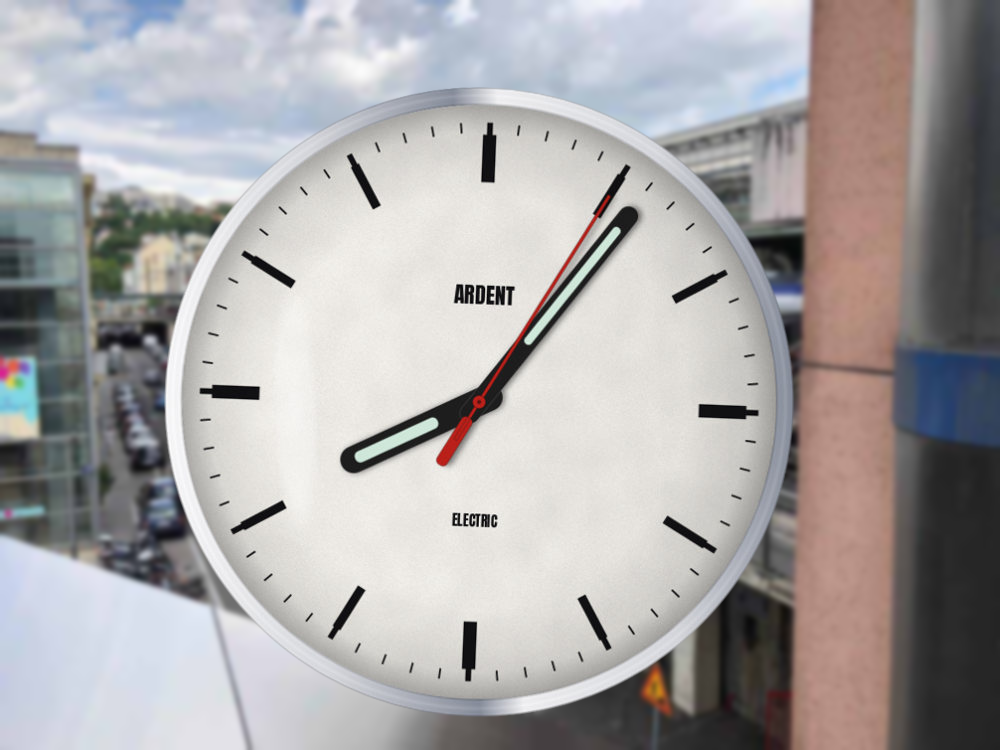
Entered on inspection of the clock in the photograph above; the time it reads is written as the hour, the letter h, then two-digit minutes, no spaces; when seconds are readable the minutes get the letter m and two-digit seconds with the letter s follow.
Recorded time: 8h06m05s
